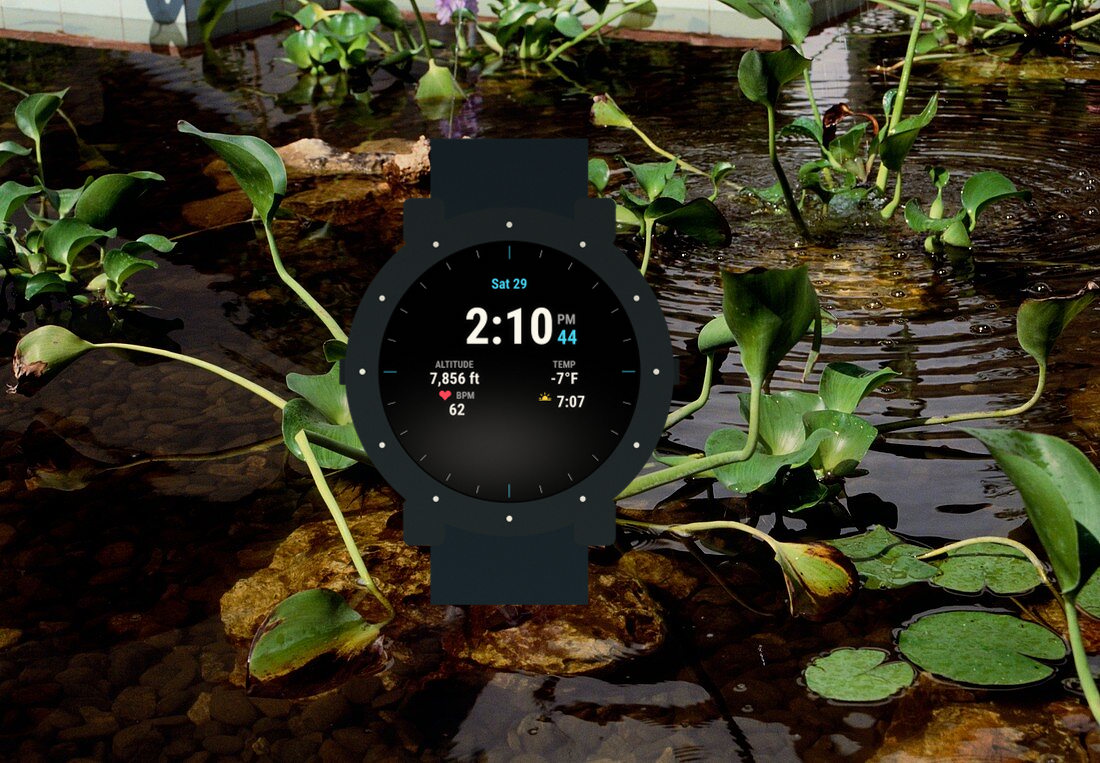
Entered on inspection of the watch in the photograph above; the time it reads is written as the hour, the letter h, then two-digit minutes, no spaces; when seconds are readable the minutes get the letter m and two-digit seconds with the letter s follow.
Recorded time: 2h10m44s
